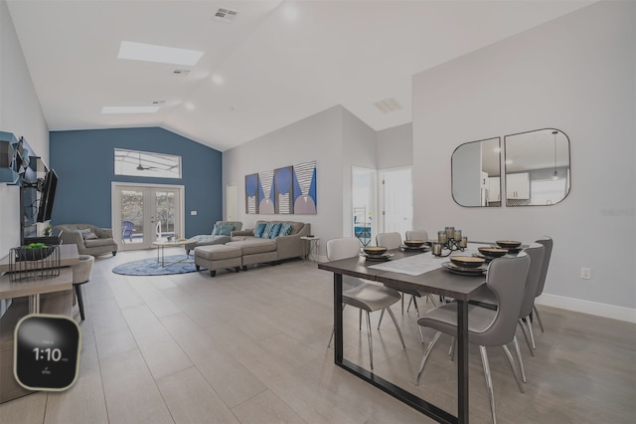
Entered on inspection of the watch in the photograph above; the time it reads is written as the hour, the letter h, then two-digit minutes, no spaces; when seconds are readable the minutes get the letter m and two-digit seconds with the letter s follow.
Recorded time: 1h10
